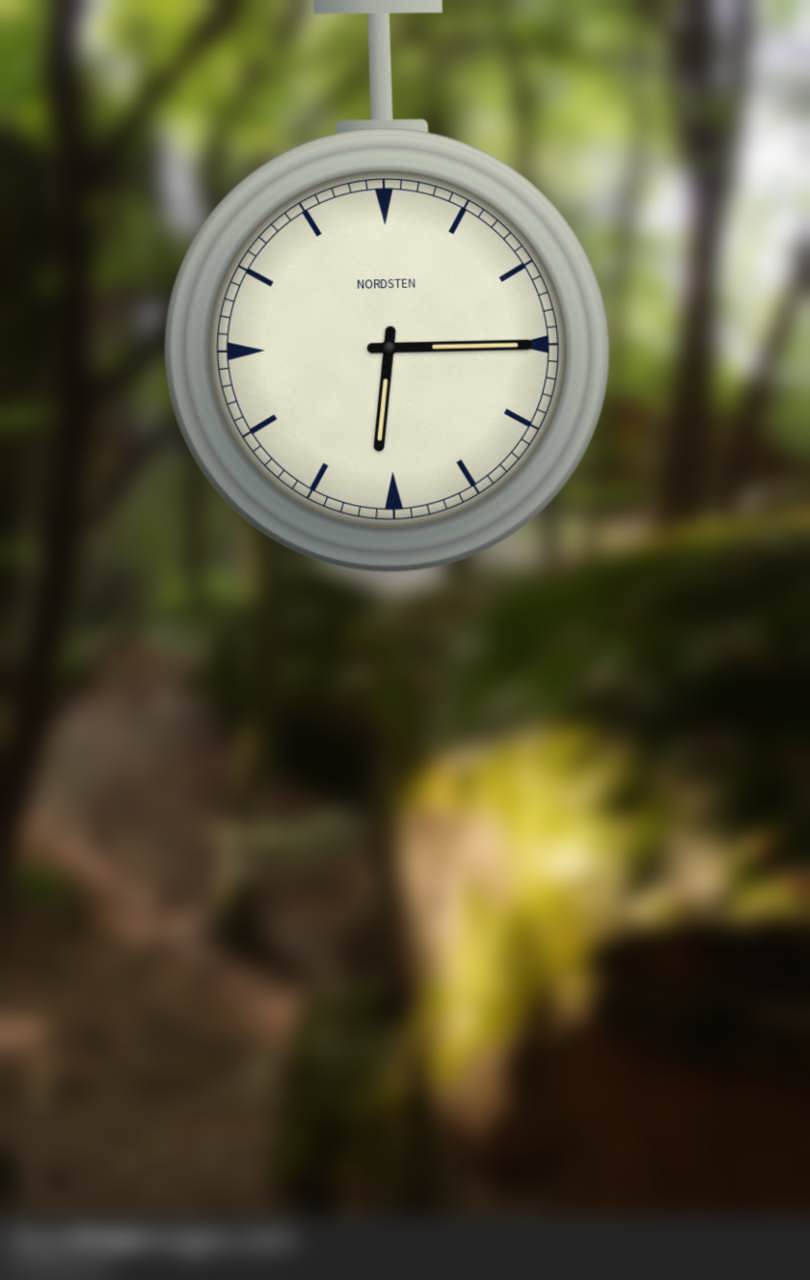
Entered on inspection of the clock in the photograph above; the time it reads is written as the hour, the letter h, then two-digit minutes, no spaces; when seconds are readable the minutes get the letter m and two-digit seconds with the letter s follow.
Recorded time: 6h15
